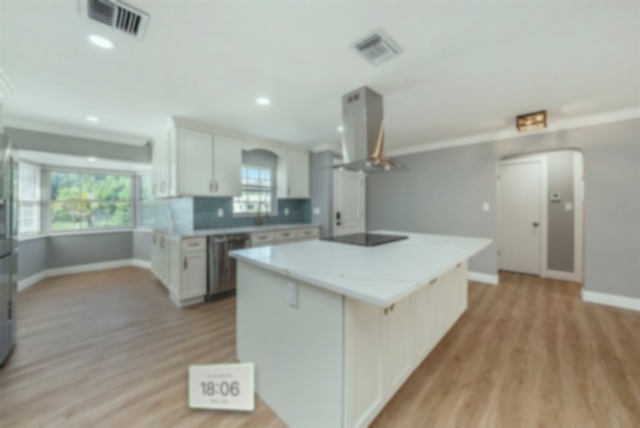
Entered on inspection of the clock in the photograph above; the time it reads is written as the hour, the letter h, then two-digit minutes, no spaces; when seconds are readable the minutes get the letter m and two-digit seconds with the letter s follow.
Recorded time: 18h06
